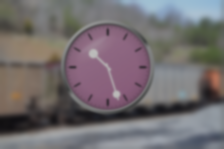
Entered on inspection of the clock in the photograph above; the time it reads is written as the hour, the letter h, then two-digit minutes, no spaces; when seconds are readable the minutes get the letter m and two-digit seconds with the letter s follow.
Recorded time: 10h27
